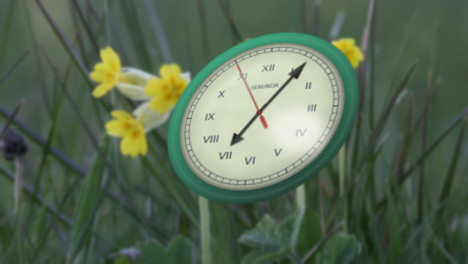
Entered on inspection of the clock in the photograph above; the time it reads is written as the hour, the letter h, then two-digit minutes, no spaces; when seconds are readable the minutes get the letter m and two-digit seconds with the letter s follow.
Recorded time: 7h05m55s
